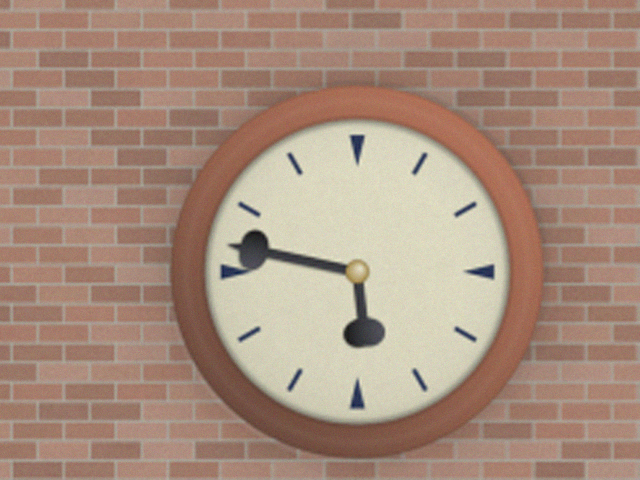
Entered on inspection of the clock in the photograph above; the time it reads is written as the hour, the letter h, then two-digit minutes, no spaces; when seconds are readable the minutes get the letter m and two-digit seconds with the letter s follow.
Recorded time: 5h47
